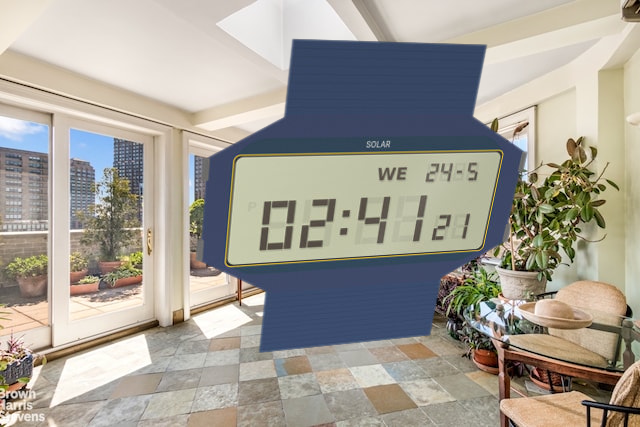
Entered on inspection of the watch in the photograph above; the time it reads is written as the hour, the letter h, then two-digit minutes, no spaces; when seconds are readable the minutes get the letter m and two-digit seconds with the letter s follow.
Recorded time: 2h41m21s
